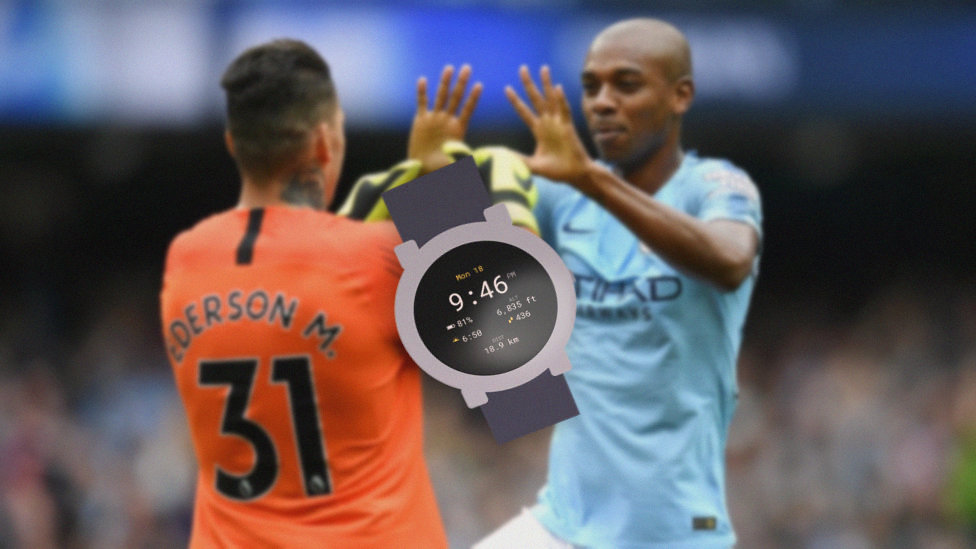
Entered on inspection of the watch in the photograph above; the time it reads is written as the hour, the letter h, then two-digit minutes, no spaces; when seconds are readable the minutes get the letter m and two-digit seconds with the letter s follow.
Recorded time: 9h46
